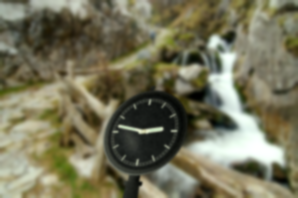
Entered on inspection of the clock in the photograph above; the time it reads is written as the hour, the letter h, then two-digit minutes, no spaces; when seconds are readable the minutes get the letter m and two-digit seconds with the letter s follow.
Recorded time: 2h47
